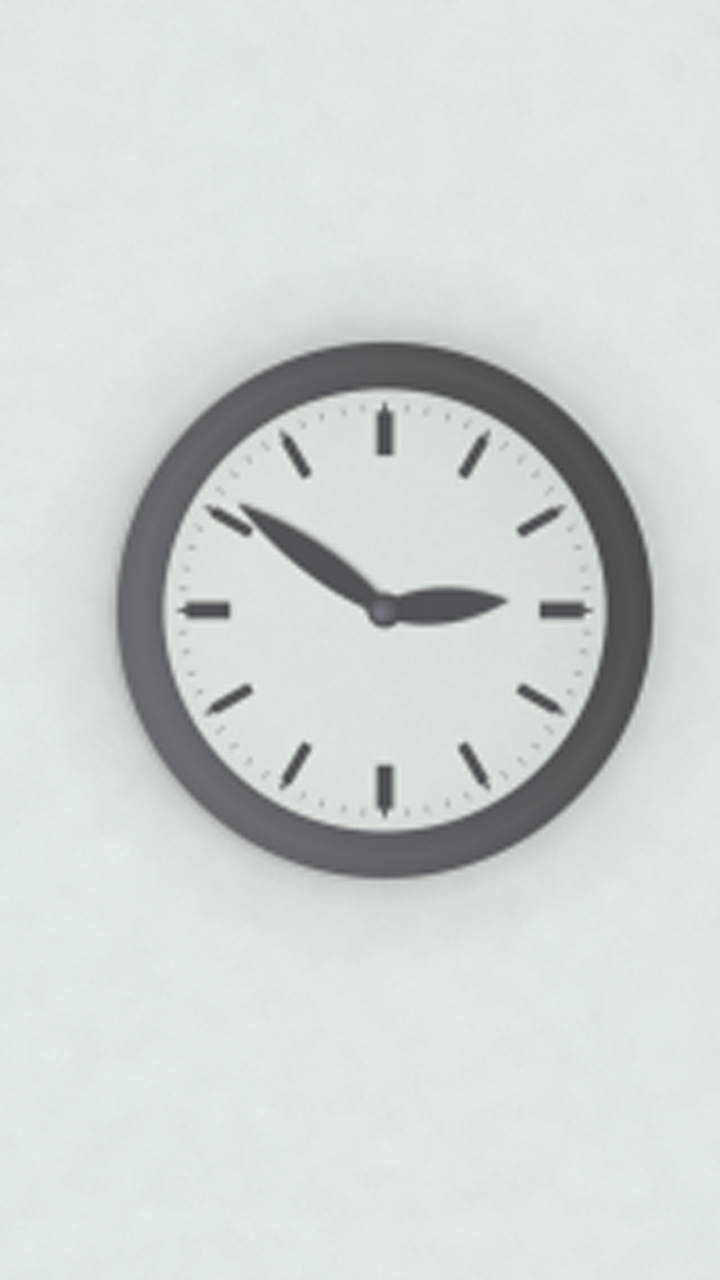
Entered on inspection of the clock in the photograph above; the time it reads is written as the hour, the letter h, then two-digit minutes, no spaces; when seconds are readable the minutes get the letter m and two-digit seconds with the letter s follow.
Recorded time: 2h51
